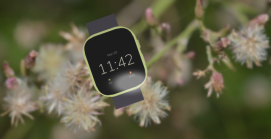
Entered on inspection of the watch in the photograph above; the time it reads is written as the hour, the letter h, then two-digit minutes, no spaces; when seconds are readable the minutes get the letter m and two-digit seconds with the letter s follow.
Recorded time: 11h42
